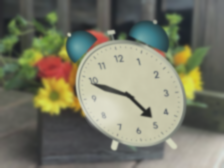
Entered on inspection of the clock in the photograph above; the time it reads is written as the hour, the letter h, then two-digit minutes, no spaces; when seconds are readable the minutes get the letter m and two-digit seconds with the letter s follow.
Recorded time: 4h49
